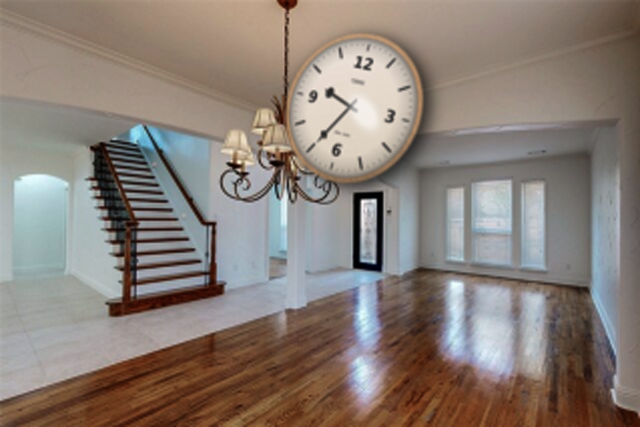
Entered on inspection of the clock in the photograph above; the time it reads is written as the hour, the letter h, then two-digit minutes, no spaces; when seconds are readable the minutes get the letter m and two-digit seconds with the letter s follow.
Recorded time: 9h35
